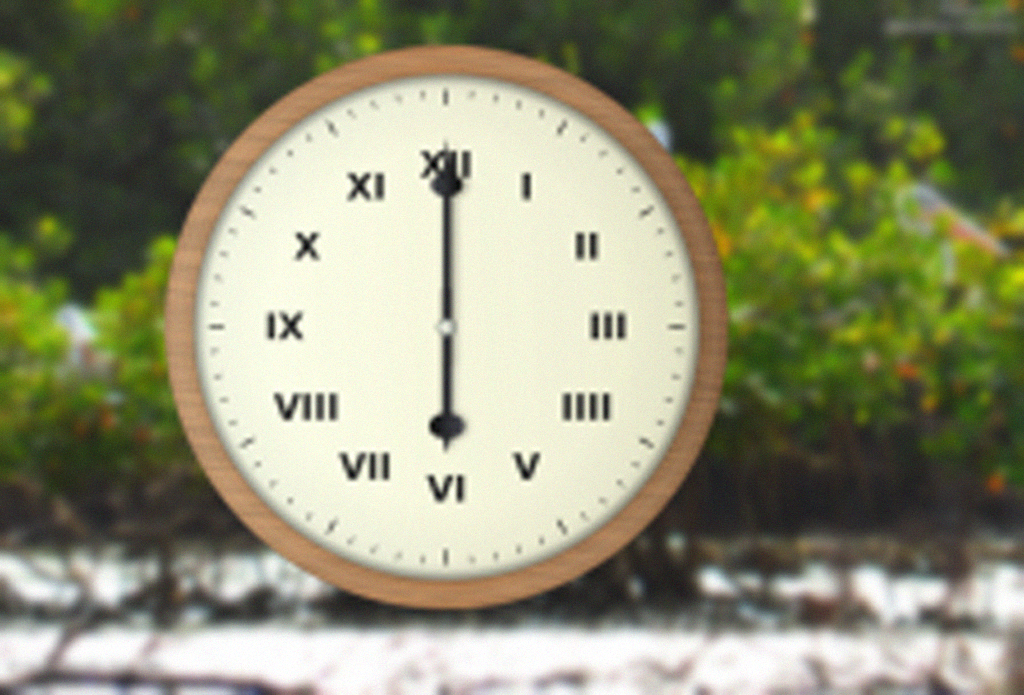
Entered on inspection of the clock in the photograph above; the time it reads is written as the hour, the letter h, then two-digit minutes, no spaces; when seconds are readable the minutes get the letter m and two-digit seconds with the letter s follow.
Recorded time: 6h00
